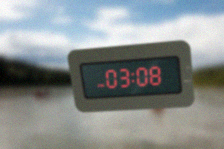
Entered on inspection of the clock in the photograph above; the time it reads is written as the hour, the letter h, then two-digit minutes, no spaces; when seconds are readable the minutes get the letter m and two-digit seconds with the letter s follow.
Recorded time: 3h08
